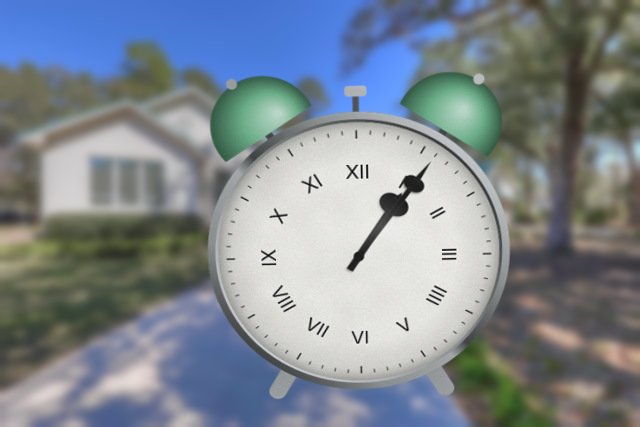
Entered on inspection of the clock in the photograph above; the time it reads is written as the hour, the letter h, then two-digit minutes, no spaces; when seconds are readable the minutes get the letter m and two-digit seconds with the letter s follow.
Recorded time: 1h06
